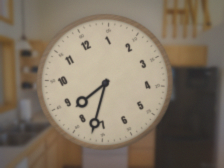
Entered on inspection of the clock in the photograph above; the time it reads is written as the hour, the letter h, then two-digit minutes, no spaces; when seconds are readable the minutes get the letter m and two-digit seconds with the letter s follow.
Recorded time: 8h37
